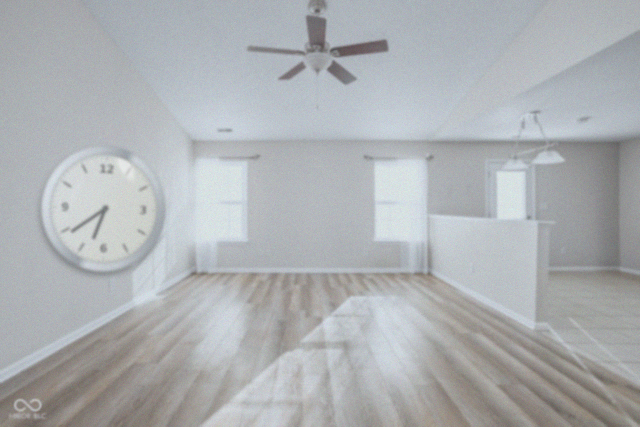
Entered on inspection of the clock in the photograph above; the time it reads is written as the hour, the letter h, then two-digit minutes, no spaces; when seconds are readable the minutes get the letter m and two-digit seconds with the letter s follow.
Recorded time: 6h39
